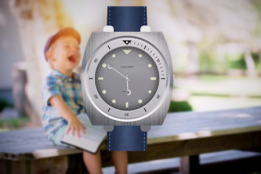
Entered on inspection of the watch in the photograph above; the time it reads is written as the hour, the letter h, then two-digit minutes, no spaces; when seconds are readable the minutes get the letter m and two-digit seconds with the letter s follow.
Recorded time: 5h51
